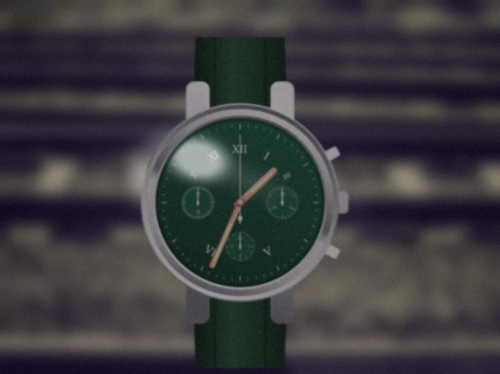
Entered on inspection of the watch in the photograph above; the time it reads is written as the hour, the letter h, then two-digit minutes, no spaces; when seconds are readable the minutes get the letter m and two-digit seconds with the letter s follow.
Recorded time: 1h34
